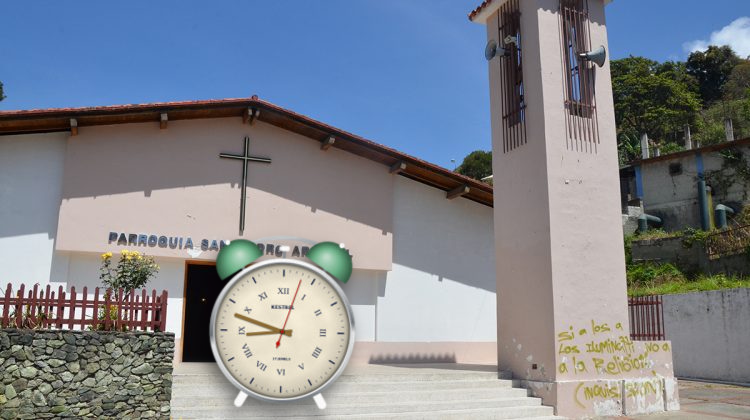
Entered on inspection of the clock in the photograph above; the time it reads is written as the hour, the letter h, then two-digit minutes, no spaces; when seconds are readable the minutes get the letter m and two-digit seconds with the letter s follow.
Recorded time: 8h48m03s
